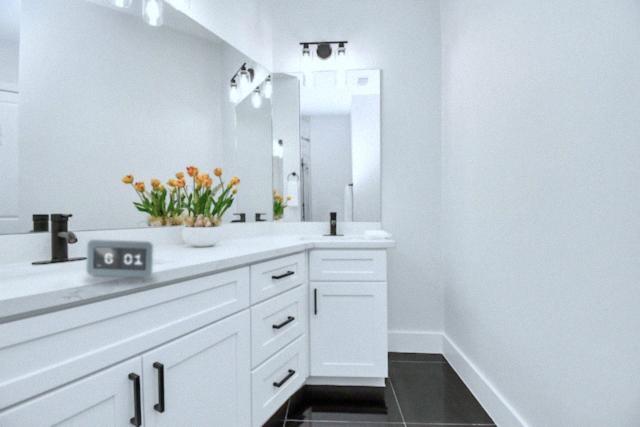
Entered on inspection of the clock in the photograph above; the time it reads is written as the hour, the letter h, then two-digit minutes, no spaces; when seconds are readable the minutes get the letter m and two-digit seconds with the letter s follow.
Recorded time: 6h01
